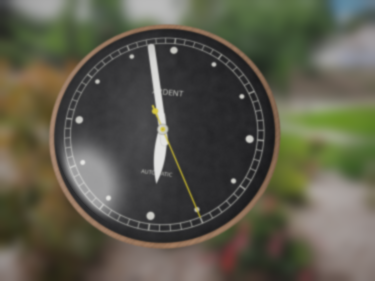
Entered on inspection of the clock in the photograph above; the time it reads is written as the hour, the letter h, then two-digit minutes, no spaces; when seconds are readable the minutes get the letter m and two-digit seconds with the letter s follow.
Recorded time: 5h57m25s
